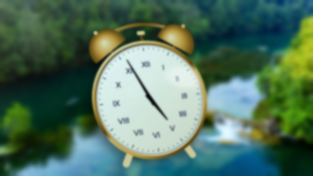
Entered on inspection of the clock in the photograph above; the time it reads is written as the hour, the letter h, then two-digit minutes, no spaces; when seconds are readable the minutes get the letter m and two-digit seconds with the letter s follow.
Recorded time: 4h56
